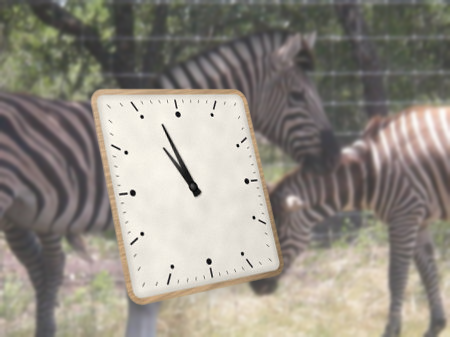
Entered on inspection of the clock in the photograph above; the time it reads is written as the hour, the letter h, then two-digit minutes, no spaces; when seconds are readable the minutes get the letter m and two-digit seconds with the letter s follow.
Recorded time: 10h57
